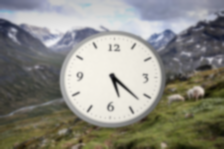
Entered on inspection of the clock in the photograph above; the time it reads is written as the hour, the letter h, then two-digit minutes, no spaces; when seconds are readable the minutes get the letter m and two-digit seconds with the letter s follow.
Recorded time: 5h22
